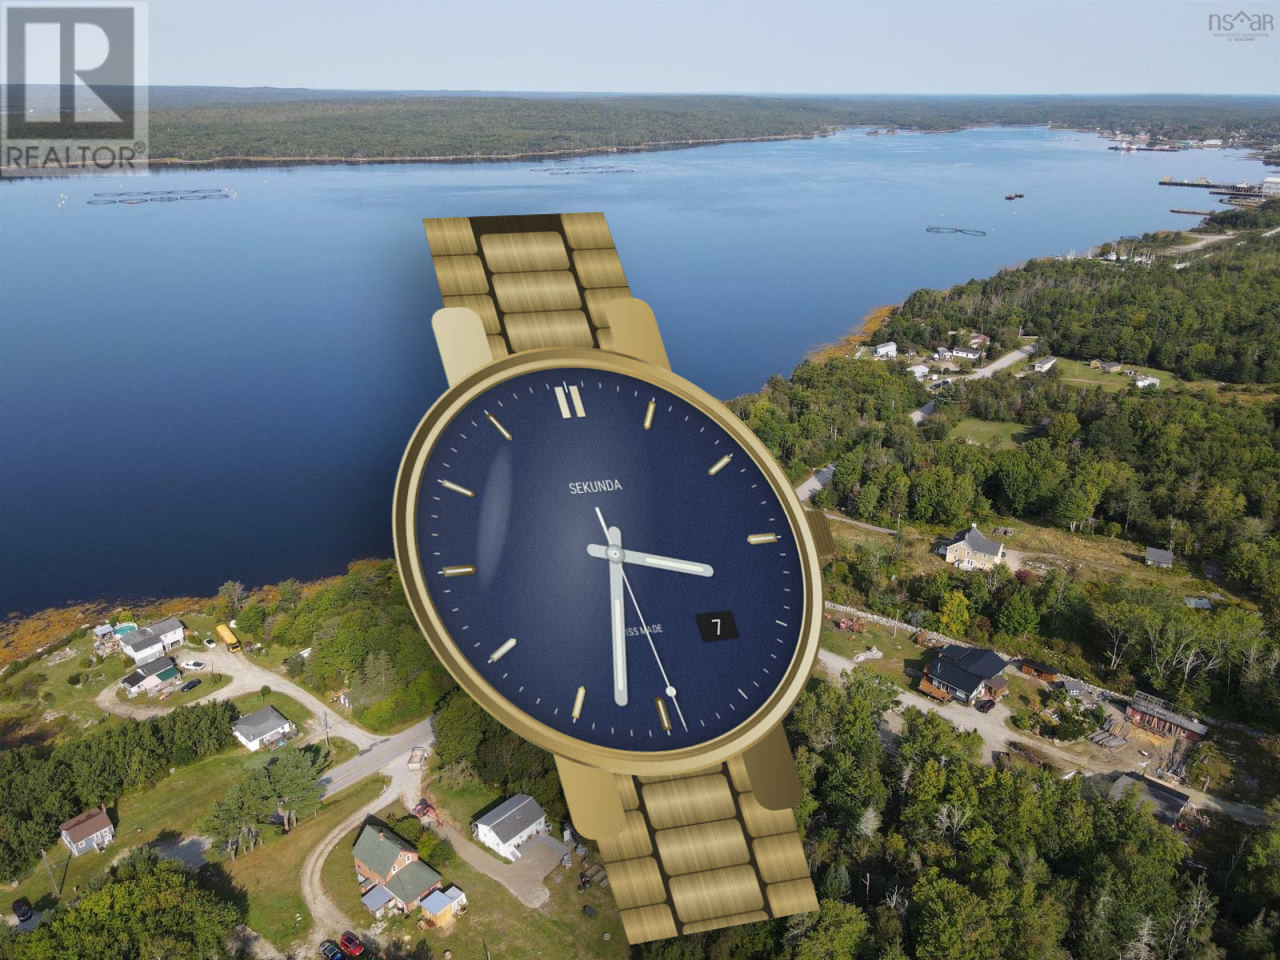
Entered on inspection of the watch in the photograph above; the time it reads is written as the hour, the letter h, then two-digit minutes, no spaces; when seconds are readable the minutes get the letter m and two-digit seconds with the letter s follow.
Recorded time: 3h32m29s
